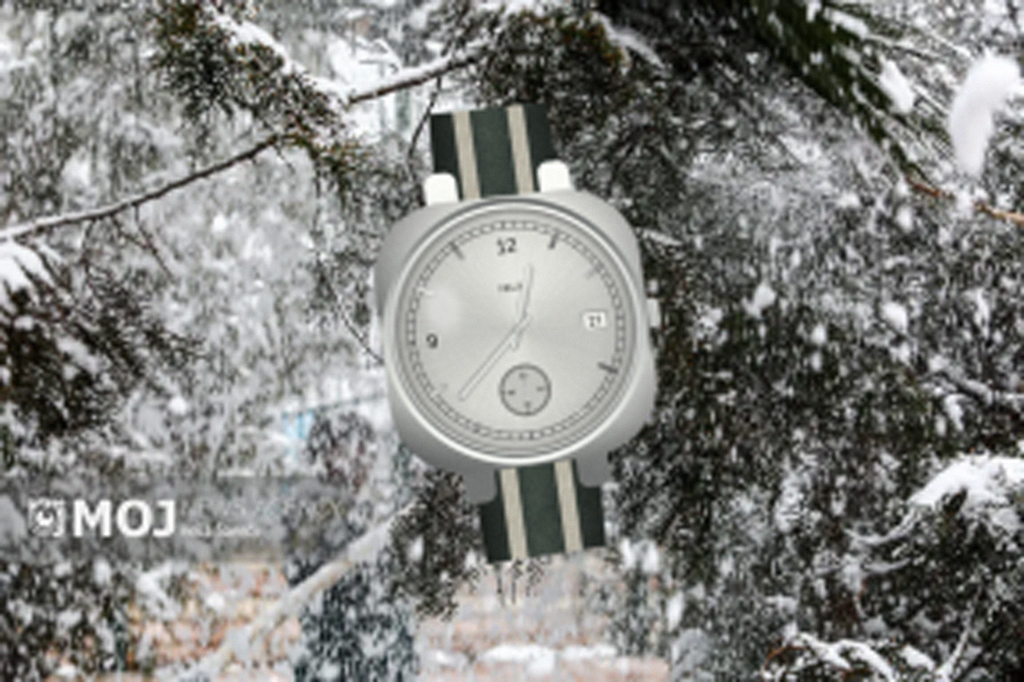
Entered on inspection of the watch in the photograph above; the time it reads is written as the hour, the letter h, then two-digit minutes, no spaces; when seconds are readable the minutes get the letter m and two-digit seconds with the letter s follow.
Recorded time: 12h38
